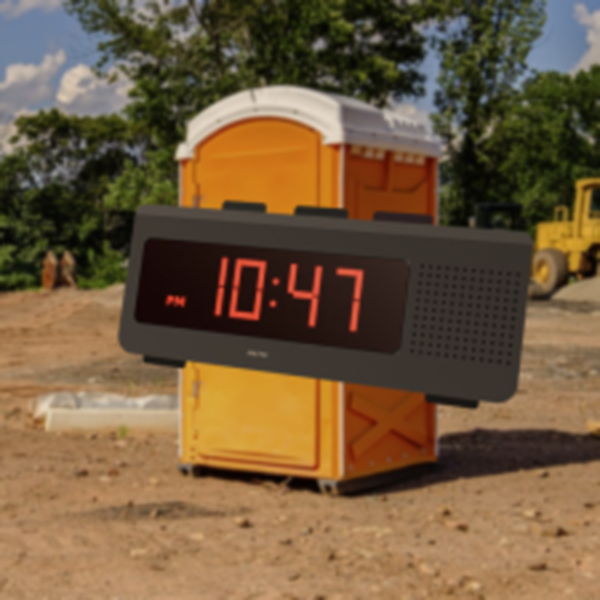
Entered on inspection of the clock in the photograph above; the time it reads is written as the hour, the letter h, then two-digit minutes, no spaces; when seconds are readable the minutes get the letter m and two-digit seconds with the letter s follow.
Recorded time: 10h47
